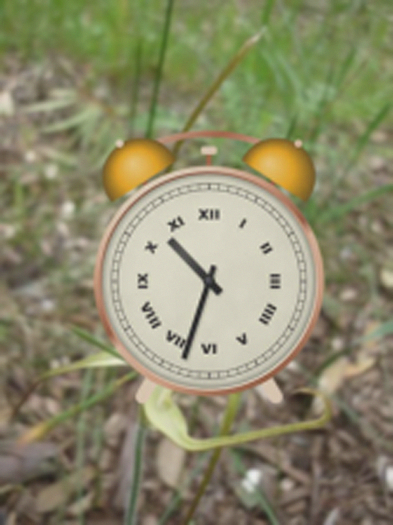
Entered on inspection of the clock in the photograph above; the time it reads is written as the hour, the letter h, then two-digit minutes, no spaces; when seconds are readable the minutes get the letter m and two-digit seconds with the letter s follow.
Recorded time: 10h33
